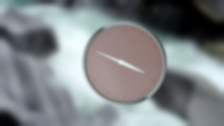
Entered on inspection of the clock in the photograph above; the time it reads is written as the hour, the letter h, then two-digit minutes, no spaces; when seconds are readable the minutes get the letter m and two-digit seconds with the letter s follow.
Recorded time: 3h49
